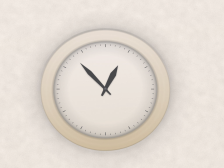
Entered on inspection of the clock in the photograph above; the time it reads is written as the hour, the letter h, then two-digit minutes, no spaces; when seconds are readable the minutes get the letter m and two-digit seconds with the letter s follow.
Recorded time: 12h53
